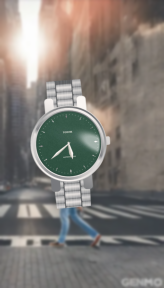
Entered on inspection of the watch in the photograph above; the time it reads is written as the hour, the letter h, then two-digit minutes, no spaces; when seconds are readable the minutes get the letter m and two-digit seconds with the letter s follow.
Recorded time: 5h39
